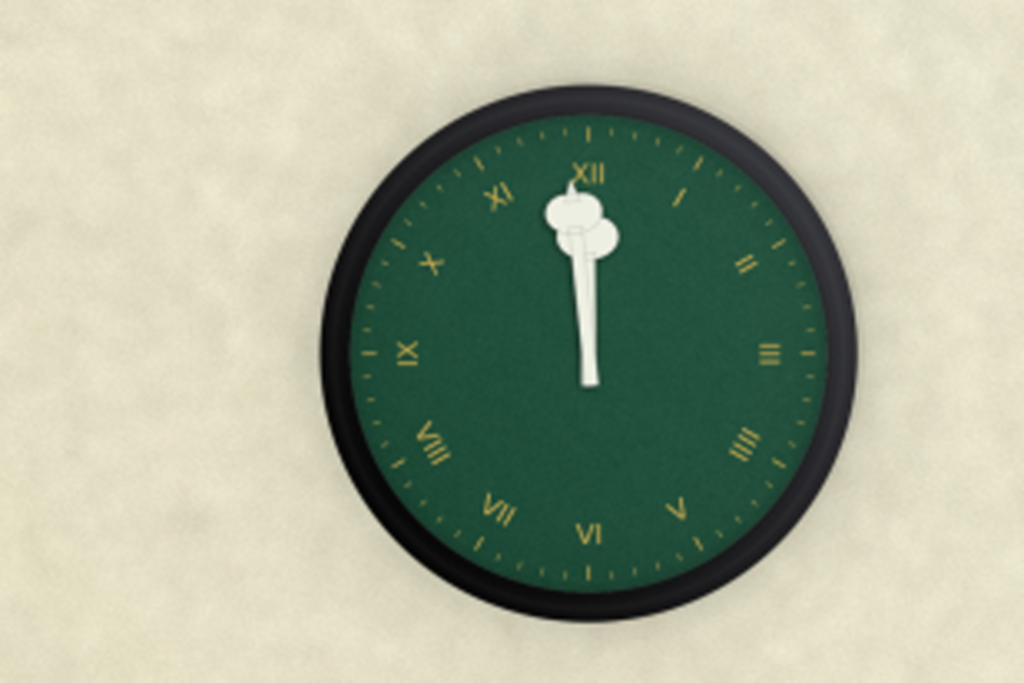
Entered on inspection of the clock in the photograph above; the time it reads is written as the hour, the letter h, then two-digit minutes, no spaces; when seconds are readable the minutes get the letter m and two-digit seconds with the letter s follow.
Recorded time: 11h59
